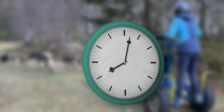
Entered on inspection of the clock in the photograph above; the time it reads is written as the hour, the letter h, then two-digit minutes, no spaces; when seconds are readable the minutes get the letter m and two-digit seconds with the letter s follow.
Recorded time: 8h02
